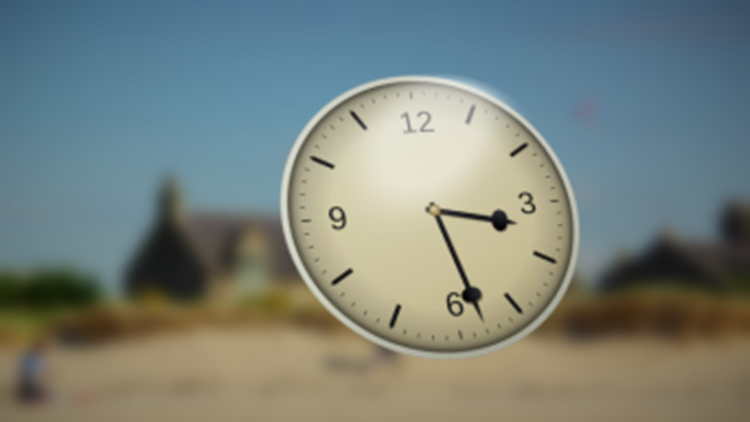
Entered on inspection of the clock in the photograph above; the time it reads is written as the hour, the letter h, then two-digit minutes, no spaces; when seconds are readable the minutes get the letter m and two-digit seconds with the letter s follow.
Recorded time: 3h28
